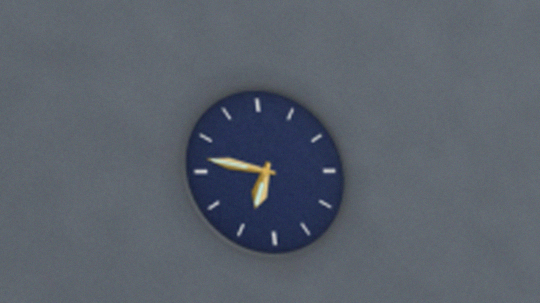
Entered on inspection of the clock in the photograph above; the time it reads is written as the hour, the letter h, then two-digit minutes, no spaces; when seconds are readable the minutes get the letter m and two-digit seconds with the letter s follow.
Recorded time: 6h47
